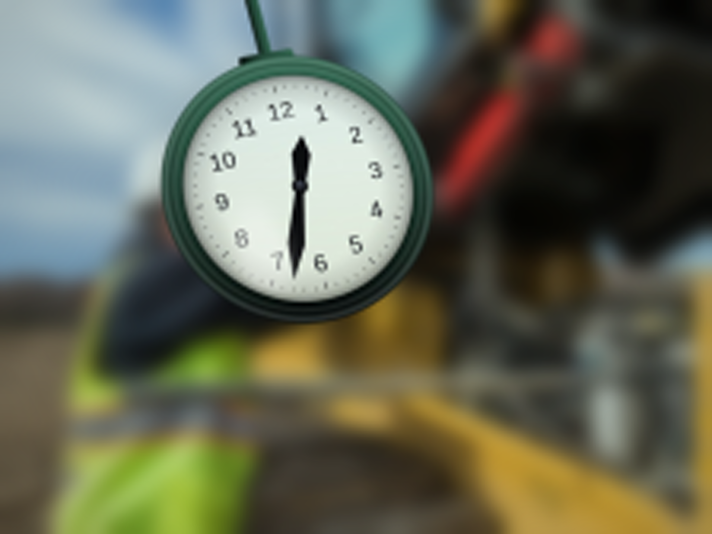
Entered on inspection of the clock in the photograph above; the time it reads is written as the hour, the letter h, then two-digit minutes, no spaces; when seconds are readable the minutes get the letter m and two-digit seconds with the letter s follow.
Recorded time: 12h33
